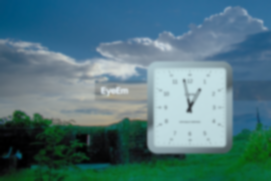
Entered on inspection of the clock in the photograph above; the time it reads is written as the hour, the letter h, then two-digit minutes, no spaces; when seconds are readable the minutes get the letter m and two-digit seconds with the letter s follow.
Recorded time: 12h58
